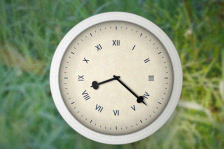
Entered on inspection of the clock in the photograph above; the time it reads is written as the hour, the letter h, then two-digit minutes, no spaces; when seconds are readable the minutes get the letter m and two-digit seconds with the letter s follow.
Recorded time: 8h22
